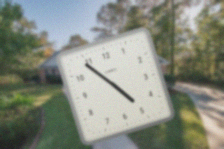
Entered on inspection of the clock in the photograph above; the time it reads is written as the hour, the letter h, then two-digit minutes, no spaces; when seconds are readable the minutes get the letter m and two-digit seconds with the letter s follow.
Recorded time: 4h54
